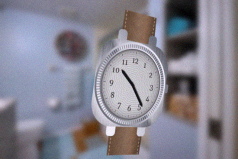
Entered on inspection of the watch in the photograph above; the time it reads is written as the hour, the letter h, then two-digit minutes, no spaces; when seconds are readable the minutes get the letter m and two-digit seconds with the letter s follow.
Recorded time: 10h24
